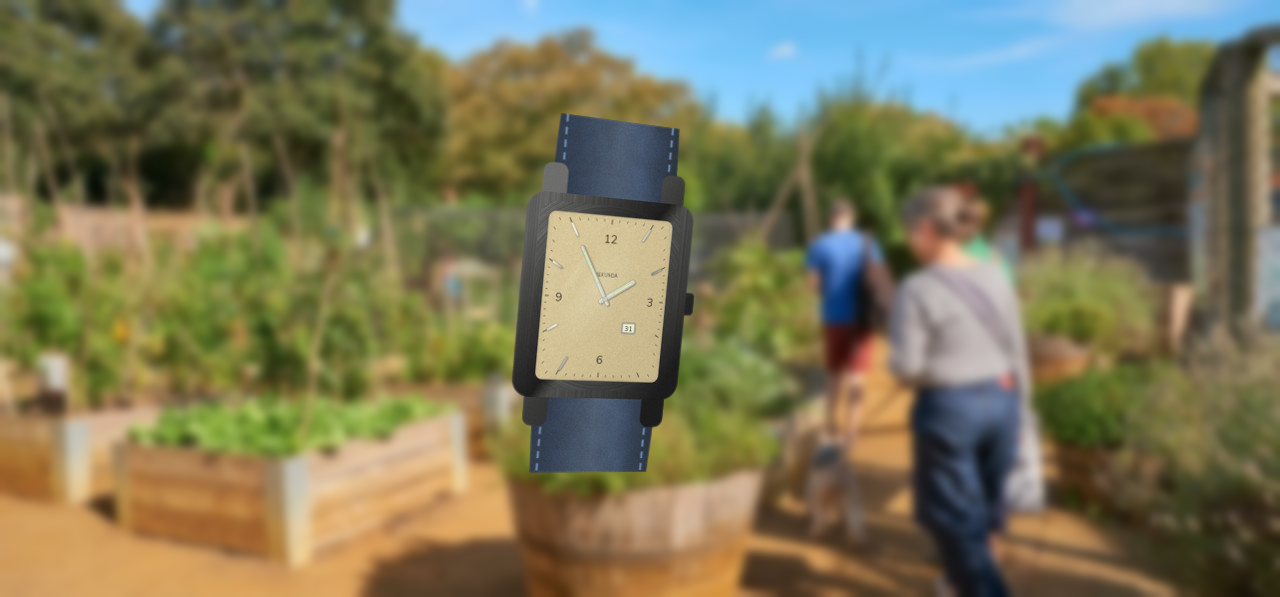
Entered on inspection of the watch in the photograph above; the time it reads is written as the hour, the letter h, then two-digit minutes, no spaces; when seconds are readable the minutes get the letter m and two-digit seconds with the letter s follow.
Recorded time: 1h55
